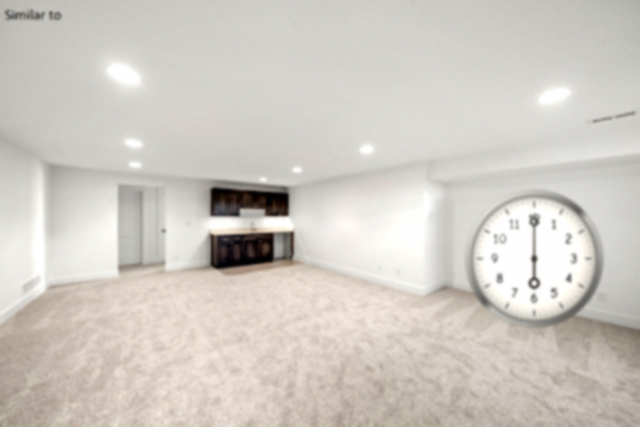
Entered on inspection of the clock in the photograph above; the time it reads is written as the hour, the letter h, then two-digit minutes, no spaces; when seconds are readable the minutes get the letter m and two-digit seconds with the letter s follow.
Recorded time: 6h00
